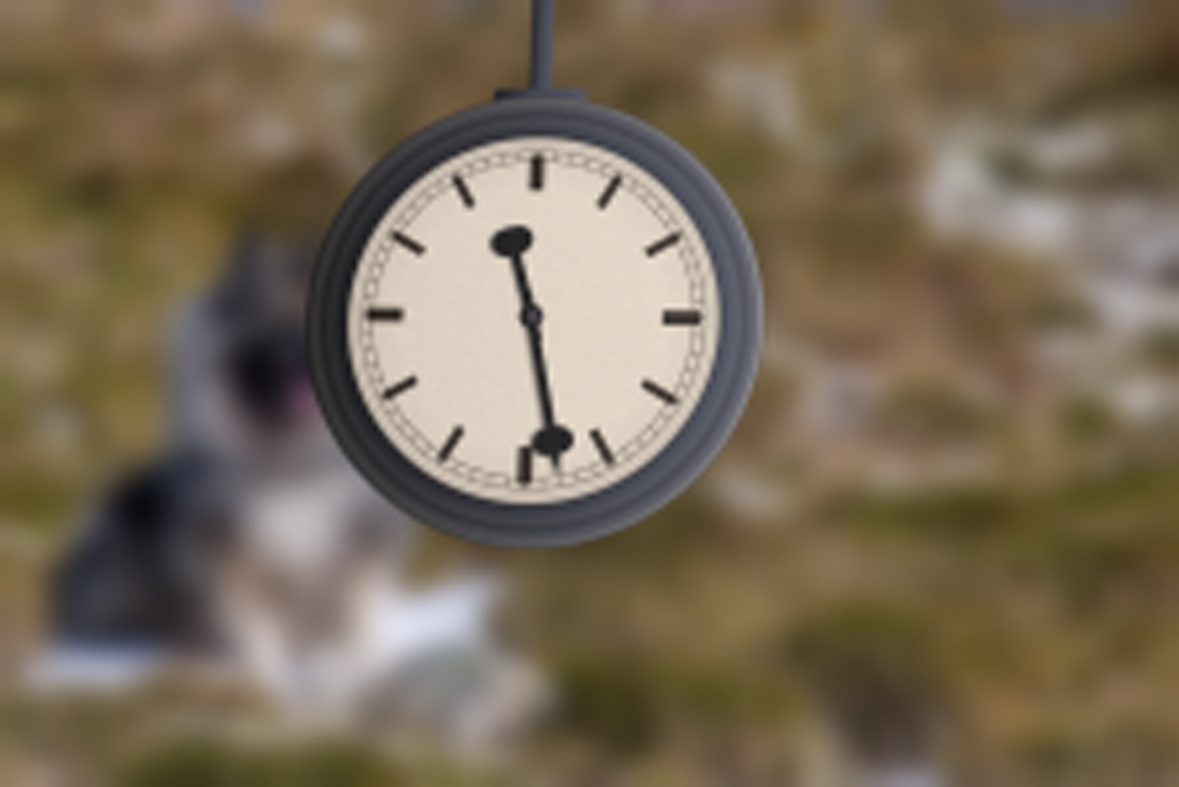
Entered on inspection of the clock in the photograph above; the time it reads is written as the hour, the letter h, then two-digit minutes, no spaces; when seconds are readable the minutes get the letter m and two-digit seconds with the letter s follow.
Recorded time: 11h28
